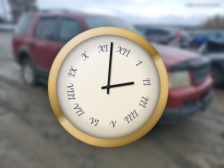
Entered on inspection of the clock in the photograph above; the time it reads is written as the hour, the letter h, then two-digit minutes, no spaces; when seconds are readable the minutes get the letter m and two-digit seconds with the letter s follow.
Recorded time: 1h57
